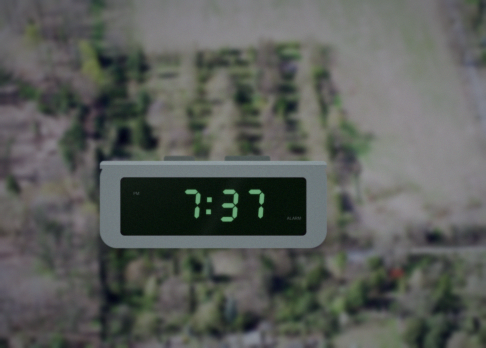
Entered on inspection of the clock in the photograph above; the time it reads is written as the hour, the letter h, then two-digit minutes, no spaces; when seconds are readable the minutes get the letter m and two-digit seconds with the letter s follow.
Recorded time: 7h37
